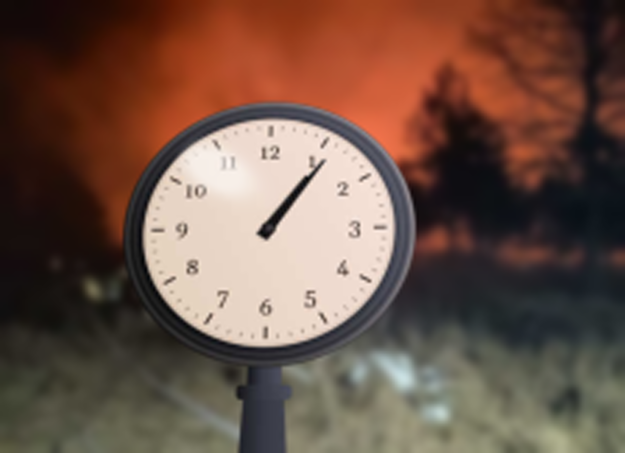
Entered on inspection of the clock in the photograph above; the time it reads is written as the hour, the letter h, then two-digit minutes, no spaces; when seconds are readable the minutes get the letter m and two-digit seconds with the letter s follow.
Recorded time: 1h06
